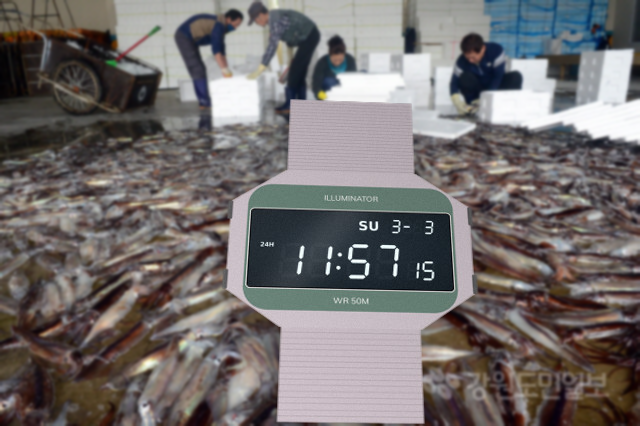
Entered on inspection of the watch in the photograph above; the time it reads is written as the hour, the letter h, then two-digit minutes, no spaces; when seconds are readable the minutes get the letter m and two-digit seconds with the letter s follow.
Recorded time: 11h57m15s
